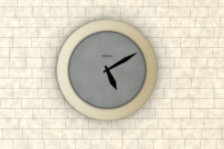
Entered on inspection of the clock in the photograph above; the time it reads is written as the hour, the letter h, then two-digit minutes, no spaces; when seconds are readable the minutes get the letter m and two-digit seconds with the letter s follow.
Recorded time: 5h10
